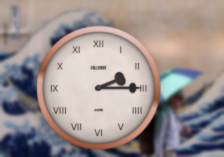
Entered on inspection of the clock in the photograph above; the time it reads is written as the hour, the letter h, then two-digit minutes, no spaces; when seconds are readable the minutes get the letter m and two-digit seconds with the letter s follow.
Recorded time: 2h15
